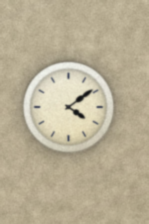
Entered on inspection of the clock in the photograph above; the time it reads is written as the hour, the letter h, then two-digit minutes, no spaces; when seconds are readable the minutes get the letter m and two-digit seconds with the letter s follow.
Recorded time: 4h09
